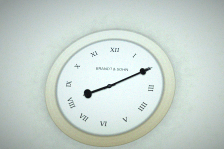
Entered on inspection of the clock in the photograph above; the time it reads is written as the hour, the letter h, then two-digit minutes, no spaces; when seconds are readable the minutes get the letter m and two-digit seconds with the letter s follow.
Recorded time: 8h10
